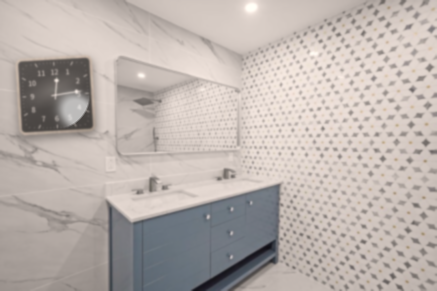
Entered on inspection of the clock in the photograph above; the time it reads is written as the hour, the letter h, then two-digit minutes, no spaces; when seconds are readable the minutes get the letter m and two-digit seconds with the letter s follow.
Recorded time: 12h14
